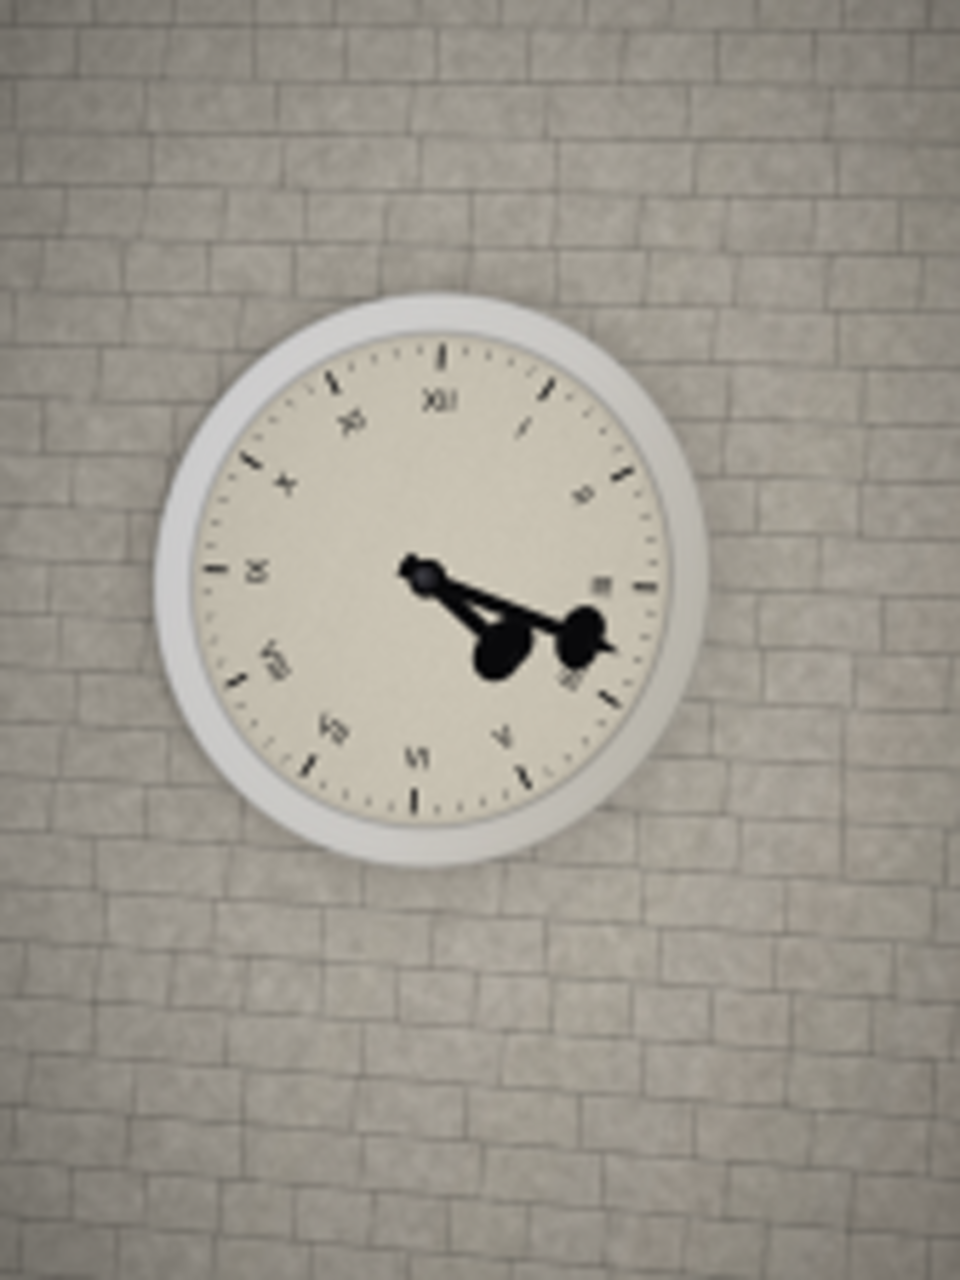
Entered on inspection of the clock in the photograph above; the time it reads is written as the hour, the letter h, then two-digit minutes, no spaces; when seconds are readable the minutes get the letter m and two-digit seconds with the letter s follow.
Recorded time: 4h18
